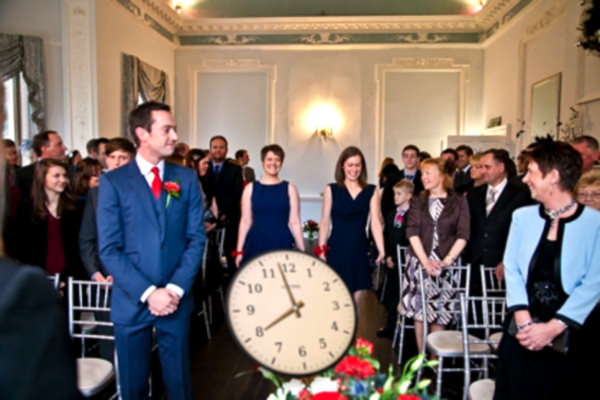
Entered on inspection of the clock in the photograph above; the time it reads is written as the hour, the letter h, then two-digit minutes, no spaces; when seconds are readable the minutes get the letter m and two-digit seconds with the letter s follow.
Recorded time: 7h58
